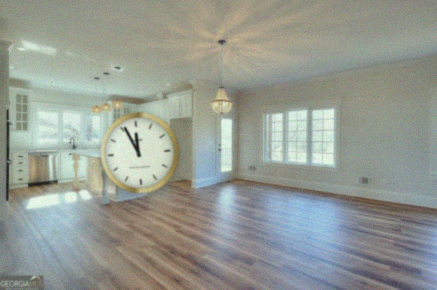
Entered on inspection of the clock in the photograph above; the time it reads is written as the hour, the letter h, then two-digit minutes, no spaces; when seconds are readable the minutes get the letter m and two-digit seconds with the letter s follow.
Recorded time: 11h56
